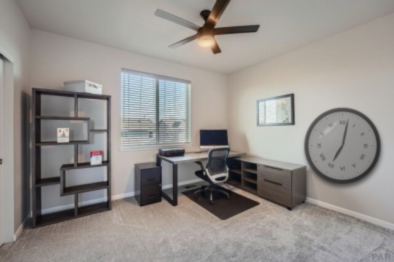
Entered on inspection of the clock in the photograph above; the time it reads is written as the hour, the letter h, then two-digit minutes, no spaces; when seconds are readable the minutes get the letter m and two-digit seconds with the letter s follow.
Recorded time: 7h02
